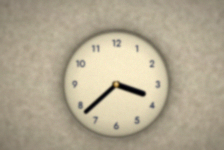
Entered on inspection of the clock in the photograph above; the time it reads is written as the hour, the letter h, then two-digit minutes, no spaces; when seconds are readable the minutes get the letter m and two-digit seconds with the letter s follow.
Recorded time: 3h38
